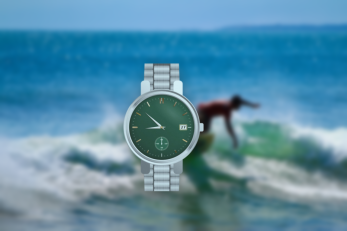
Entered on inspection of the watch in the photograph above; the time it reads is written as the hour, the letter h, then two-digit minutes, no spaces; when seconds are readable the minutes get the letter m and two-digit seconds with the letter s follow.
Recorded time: 8h52
